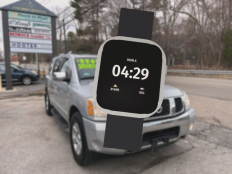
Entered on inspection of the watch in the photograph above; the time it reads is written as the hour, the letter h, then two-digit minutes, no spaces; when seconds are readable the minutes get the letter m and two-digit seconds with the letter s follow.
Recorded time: 4h29
